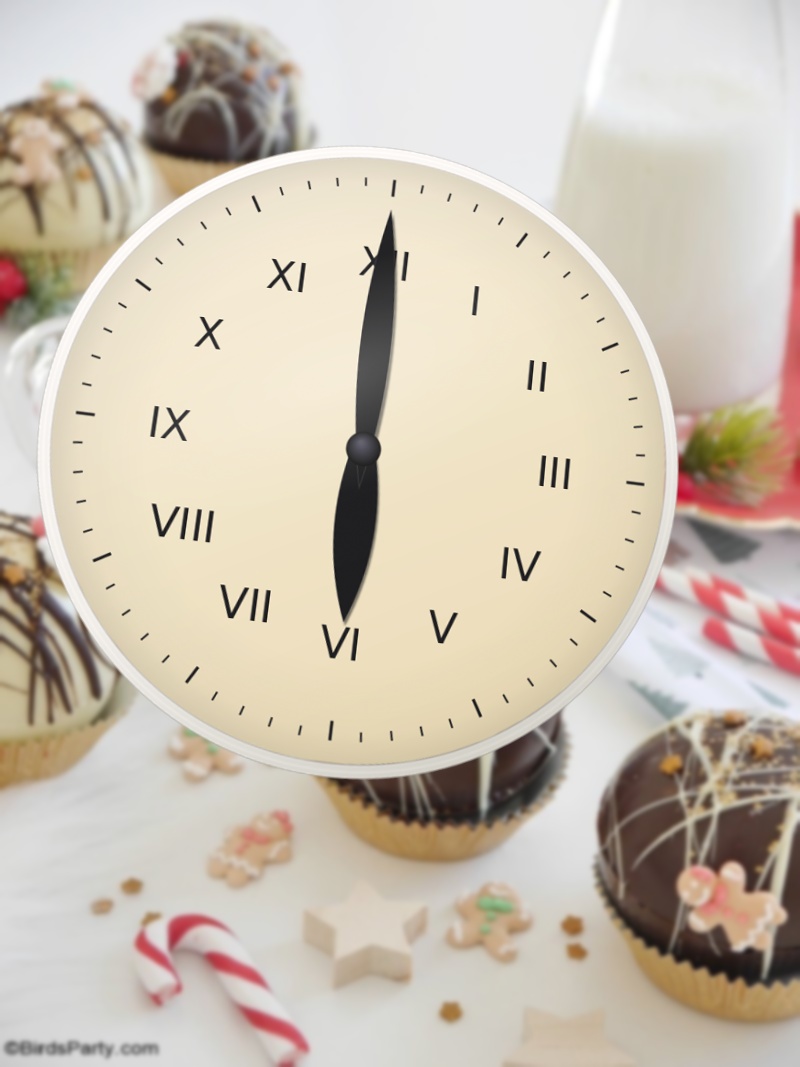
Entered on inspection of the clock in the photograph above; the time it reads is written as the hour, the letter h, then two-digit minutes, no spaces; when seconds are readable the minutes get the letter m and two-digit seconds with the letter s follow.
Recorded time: 6h00
